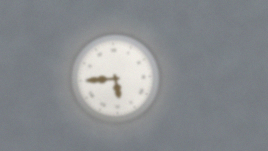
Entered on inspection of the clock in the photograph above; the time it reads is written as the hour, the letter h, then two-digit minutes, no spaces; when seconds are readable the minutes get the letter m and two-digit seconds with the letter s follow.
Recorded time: 5h45
